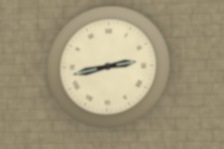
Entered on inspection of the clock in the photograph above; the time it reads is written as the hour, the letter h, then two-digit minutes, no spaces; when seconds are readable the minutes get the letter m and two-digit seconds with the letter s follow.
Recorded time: 2h43
